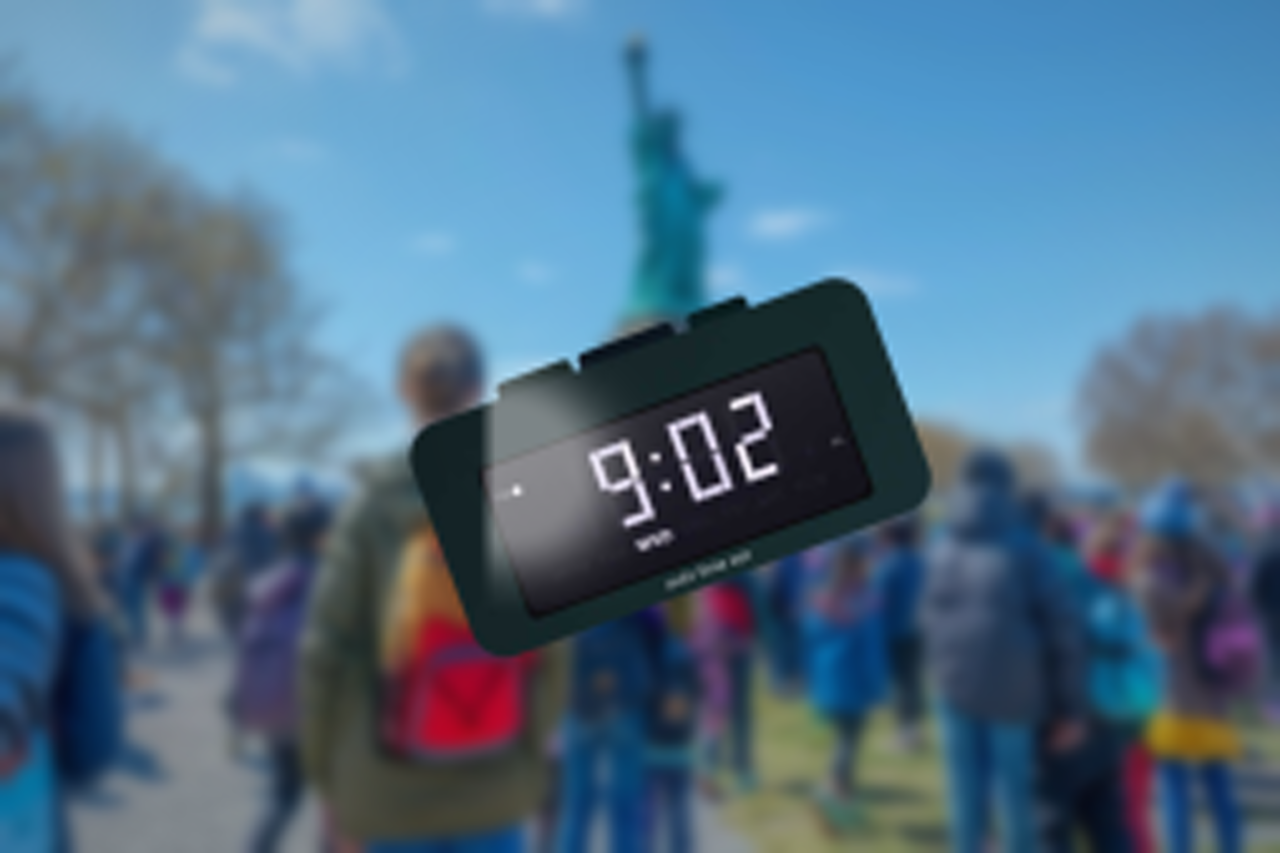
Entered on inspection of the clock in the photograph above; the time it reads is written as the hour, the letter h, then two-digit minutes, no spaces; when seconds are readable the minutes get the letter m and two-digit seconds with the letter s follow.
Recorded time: 9h02
